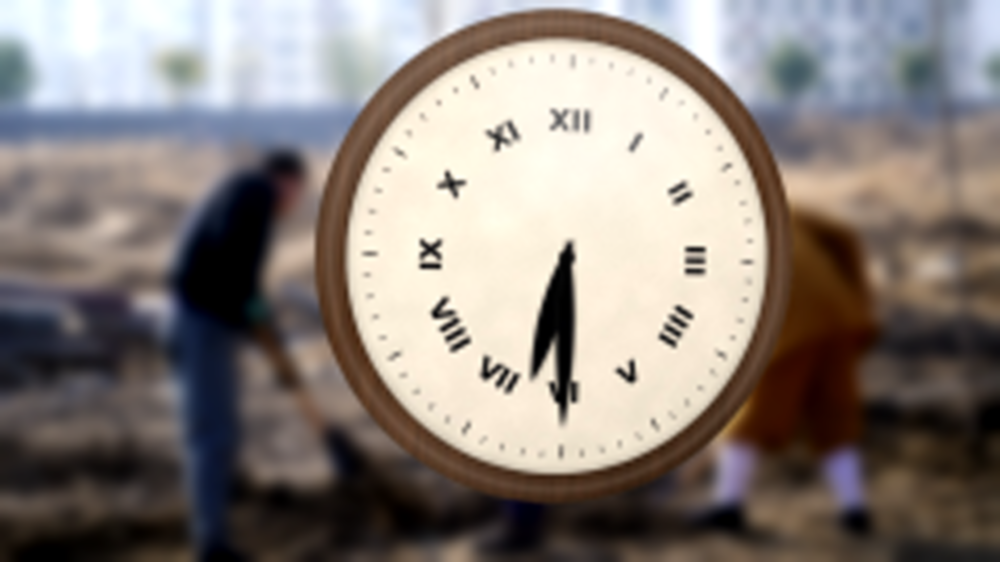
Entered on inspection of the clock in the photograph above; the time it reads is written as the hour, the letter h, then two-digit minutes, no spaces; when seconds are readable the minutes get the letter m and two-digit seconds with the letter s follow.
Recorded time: 6h30
